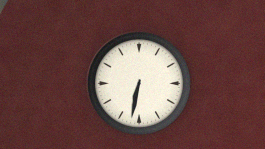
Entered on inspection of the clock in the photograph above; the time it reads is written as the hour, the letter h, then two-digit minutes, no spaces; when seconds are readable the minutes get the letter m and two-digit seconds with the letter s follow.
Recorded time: 6h32
